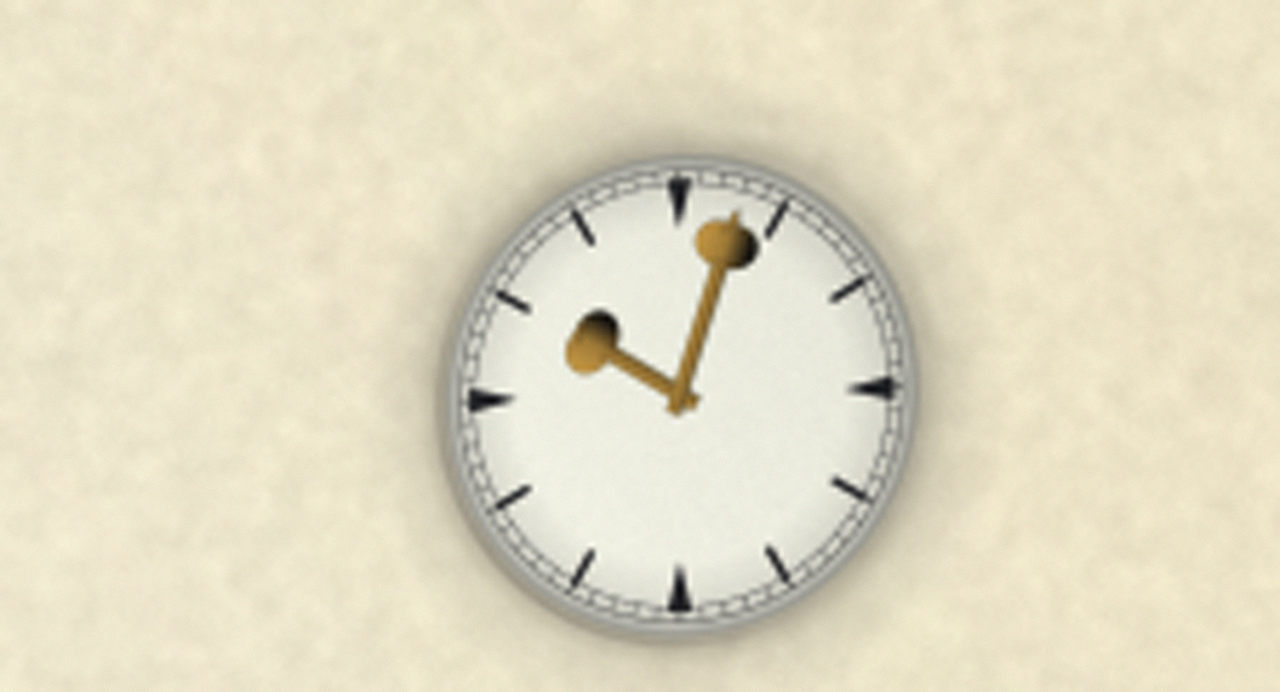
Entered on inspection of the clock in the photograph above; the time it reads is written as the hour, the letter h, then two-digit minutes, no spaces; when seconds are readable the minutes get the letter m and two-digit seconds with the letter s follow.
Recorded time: 10h03
